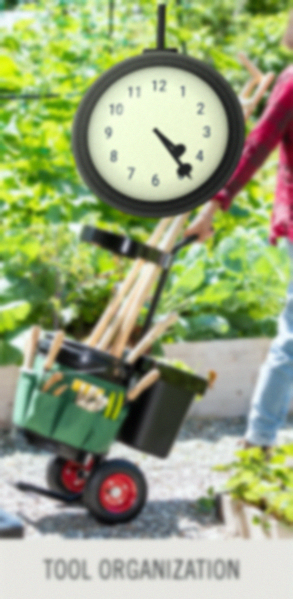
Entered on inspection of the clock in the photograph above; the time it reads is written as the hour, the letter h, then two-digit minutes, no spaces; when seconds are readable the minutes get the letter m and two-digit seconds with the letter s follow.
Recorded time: 4h24
